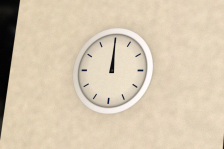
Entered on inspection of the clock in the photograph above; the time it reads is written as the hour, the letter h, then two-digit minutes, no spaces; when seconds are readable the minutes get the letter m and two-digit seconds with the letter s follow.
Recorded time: 12h00
